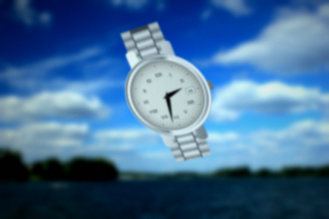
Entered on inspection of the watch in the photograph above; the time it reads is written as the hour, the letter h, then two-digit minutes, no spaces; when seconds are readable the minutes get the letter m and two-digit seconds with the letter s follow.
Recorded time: 2h32
